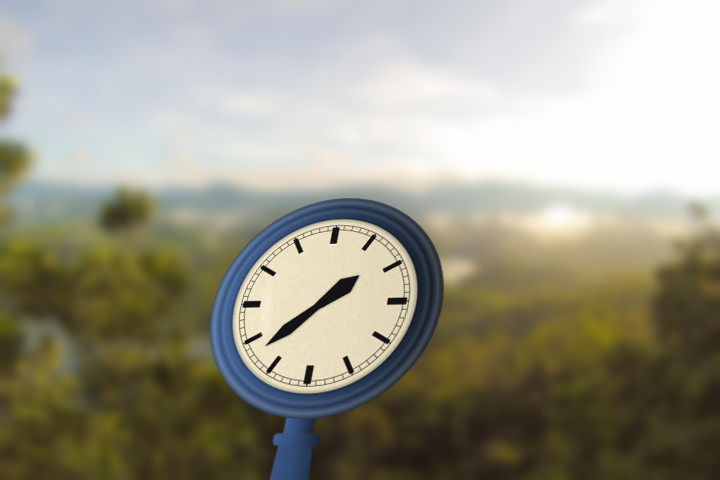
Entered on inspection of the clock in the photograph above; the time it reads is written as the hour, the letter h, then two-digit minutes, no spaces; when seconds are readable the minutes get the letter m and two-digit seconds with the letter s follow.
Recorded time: 1h38
